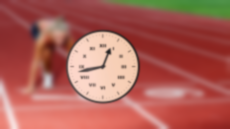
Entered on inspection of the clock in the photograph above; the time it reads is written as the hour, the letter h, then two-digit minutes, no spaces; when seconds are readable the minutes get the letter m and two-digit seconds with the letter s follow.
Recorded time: 12h43
